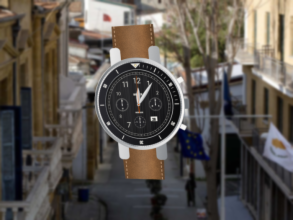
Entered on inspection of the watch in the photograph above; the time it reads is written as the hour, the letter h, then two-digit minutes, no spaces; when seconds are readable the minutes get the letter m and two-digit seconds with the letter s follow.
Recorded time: 12h06
